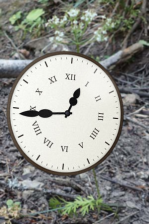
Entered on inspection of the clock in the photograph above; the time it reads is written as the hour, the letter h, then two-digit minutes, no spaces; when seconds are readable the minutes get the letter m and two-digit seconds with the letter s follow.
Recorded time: 12h44
